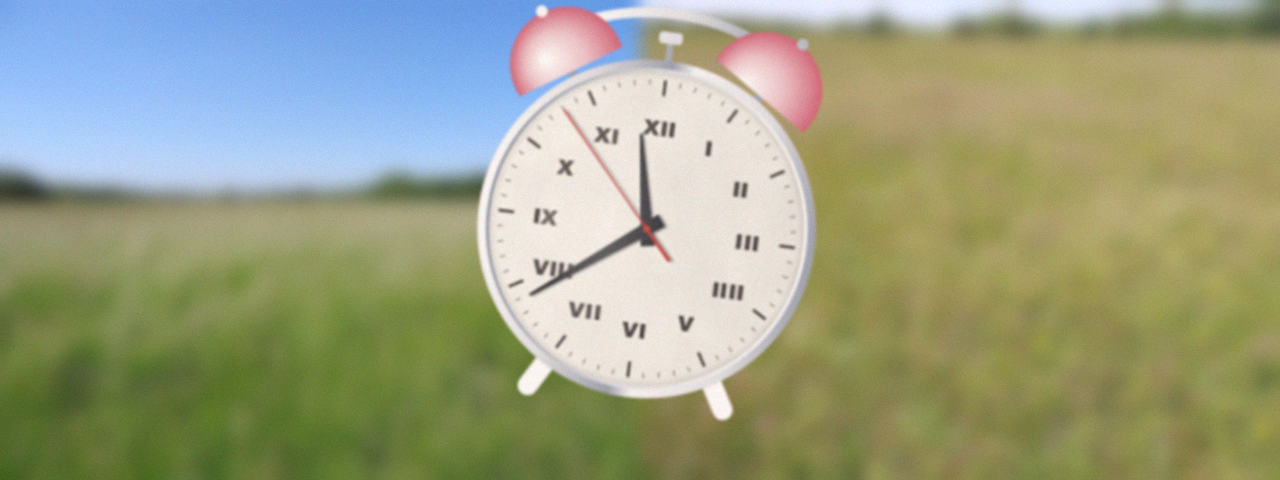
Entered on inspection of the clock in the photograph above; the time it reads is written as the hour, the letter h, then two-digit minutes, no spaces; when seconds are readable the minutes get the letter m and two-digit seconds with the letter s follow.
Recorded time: 11h38m53s
